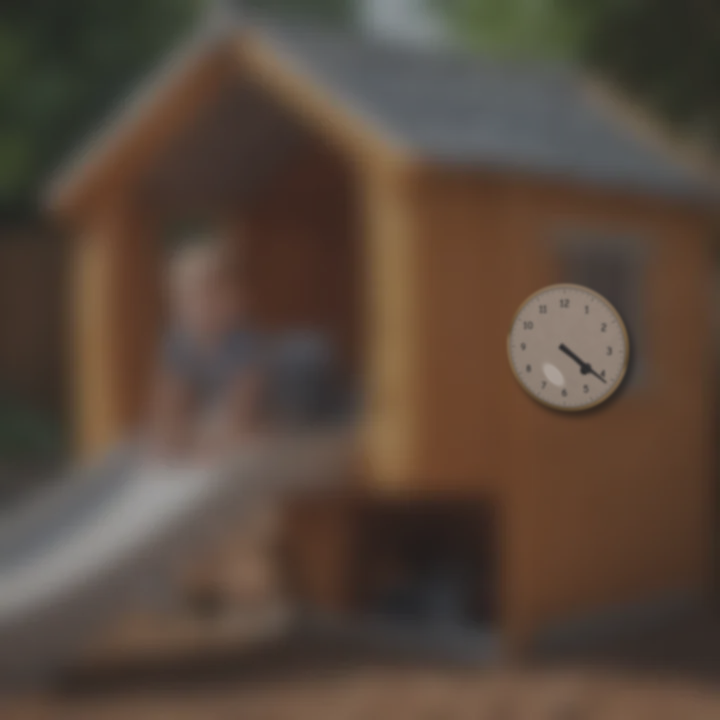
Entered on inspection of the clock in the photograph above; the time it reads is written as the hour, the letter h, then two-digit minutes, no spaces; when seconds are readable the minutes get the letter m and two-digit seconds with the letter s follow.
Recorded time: 4h21
